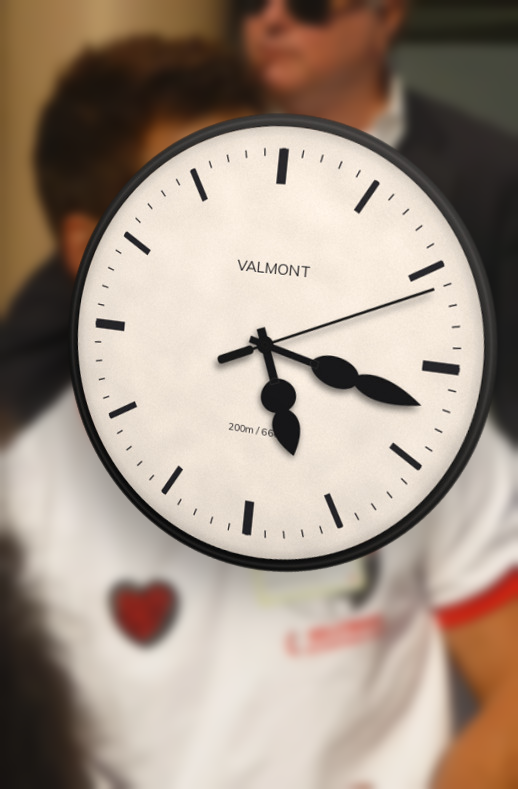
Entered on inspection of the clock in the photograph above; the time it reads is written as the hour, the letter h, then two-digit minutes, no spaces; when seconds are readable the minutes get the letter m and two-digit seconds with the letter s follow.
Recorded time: 5h17m11s
